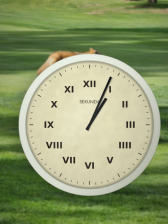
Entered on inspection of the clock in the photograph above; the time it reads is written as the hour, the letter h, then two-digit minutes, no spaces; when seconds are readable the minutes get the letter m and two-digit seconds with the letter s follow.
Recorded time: 1h04
